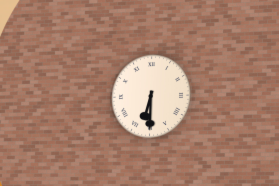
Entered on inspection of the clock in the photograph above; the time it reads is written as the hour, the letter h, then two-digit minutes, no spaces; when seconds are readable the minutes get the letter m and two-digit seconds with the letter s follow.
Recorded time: 6h30
